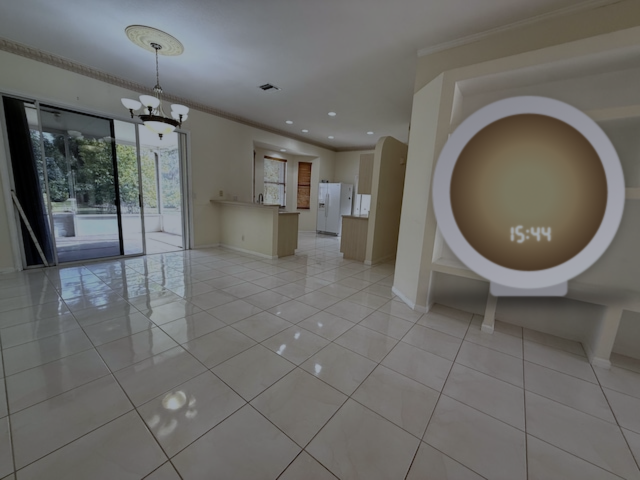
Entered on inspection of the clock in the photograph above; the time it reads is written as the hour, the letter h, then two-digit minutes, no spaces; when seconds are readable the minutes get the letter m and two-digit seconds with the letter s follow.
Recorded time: 15h44
